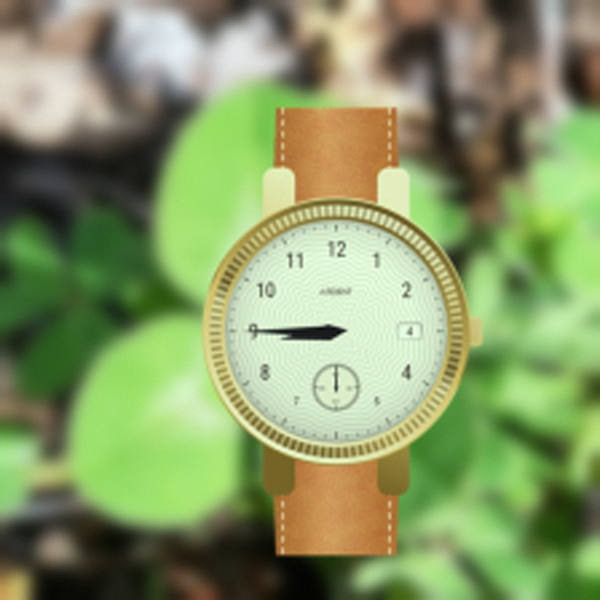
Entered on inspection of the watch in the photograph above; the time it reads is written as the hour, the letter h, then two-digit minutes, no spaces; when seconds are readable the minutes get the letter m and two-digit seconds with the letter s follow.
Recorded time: 8h45
